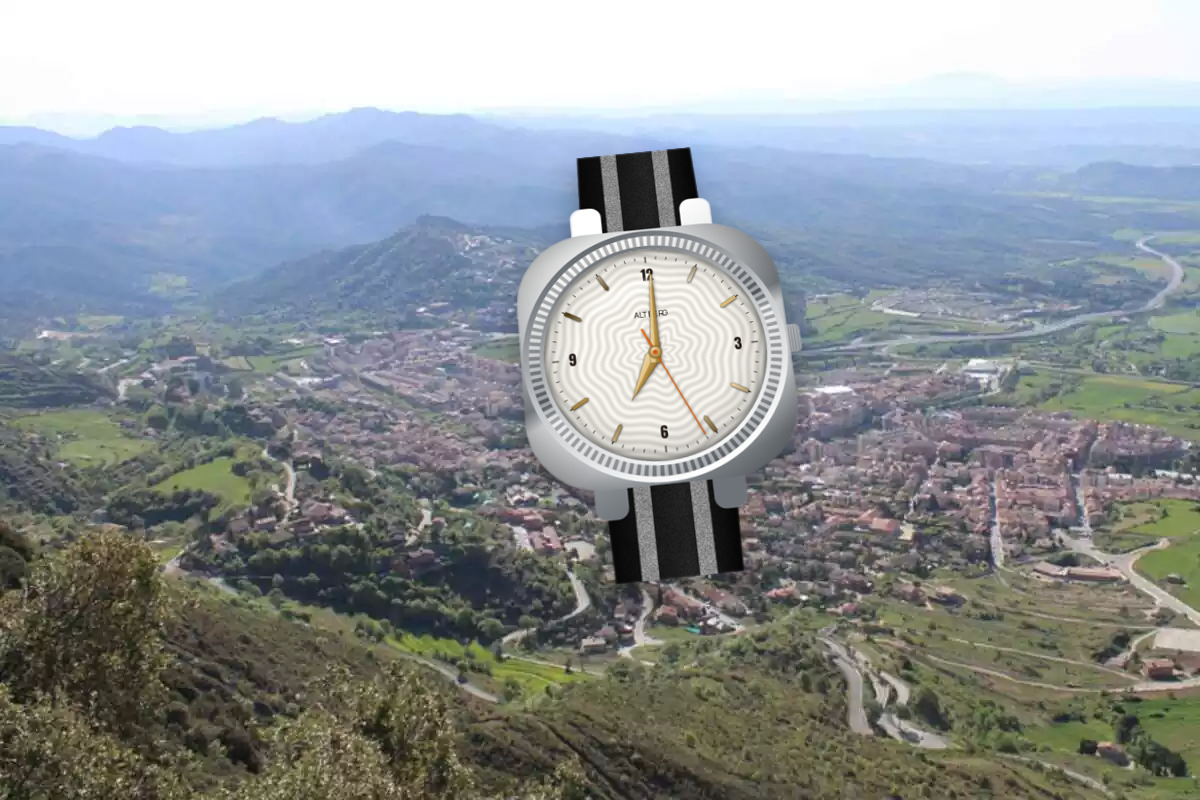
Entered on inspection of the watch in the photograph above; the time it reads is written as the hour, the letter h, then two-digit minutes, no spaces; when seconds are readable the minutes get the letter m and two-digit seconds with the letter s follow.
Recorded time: 7h00m26s
